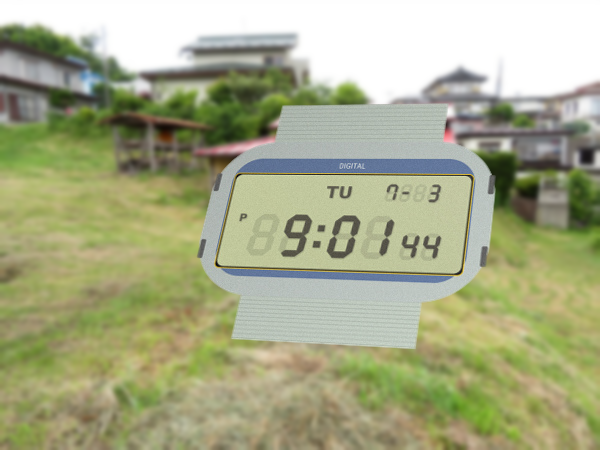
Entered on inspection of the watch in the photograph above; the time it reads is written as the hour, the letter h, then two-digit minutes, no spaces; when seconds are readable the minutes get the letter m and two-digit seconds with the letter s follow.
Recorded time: 9h01m44s
